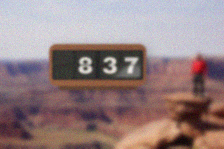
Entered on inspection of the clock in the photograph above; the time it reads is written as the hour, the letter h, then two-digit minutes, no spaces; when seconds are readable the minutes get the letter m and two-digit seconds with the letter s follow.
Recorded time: 8h37
